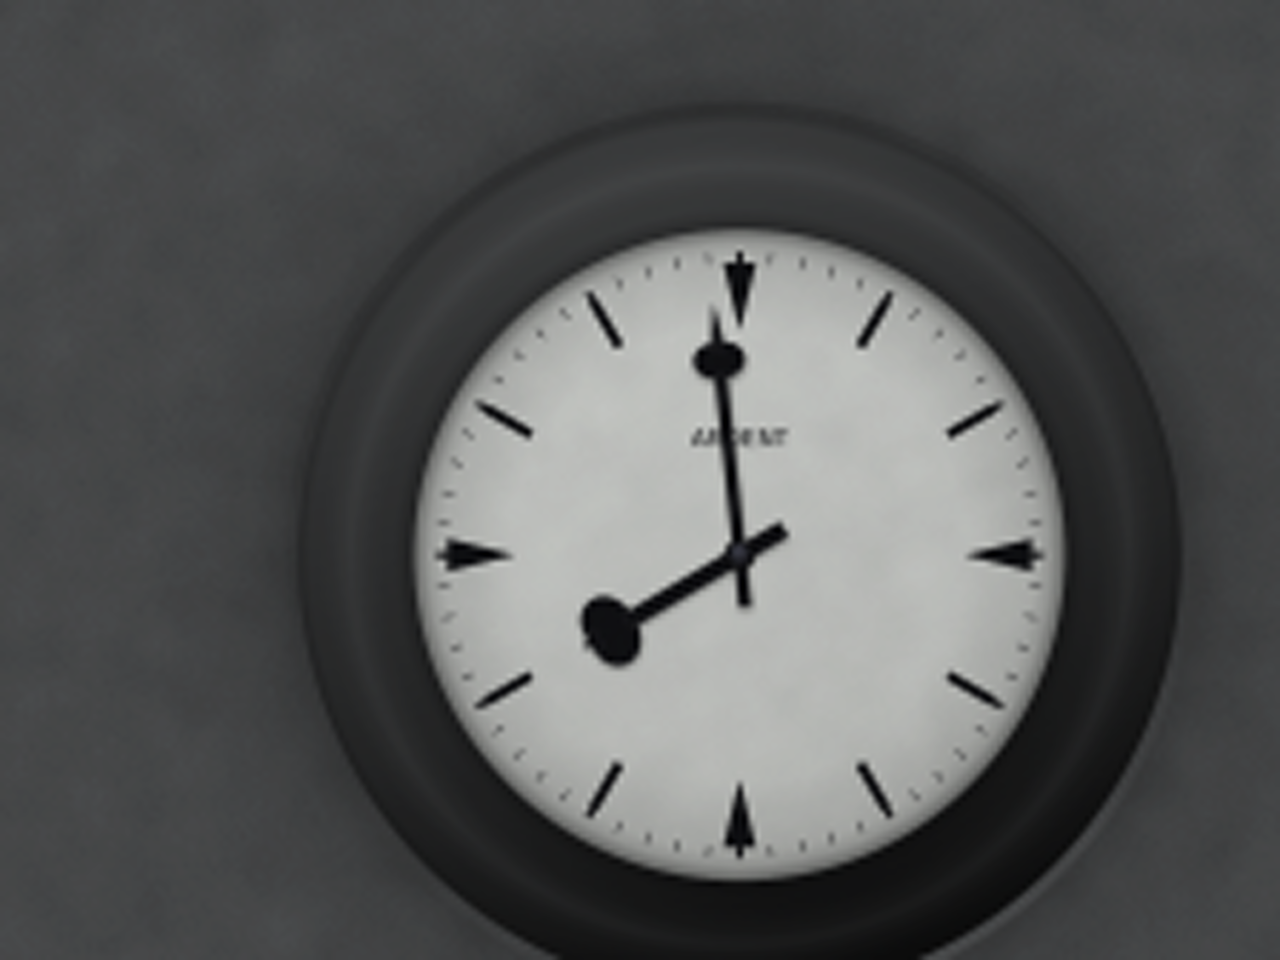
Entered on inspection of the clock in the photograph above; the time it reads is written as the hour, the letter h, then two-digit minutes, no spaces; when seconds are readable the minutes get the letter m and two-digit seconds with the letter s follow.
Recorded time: 7h59
